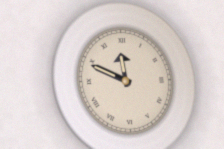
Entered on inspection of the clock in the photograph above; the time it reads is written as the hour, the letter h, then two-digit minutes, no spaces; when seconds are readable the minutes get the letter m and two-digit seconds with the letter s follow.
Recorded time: 11h49
